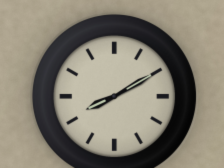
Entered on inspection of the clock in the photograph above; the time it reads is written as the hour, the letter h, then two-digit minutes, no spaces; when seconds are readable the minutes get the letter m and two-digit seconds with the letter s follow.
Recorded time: 8h10
